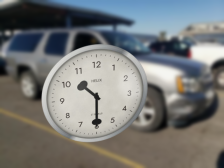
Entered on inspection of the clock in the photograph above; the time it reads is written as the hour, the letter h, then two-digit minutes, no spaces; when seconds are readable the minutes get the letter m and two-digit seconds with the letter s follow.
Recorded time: 10h30
